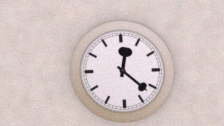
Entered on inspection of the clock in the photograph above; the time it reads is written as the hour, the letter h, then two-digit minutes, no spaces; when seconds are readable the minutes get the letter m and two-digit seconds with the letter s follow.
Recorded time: 12h22
